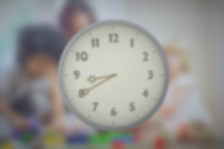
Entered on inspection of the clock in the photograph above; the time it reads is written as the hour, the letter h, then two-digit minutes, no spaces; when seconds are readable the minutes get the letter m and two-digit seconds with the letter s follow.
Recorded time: 8h40
